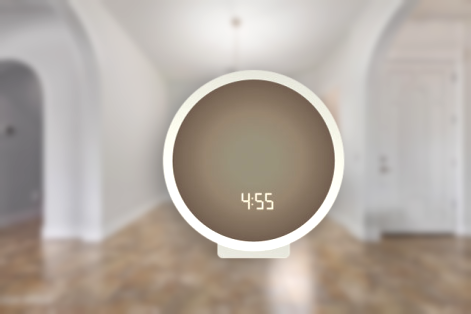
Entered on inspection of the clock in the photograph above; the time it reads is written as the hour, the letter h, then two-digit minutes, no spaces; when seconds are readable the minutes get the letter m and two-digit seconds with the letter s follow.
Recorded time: 4h55
